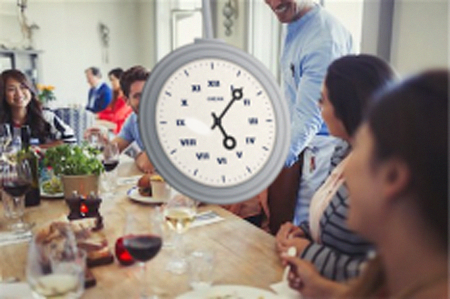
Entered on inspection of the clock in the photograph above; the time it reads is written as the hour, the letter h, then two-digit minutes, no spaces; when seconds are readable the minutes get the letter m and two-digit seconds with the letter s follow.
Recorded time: 5h07
